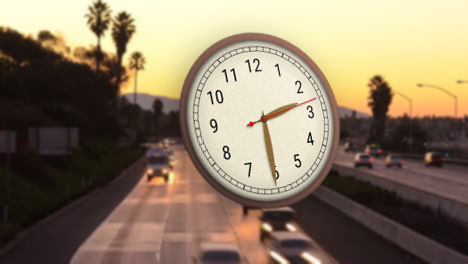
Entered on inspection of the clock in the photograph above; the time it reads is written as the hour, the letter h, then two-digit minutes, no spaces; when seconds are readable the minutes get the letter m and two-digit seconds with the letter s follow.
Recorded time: 2h30m13s
